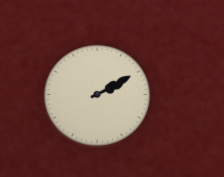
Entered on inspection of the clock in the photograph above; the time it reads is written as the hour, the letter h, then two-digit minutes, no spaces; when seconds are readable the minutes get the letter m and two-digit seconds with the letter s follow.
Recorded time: 2h10
